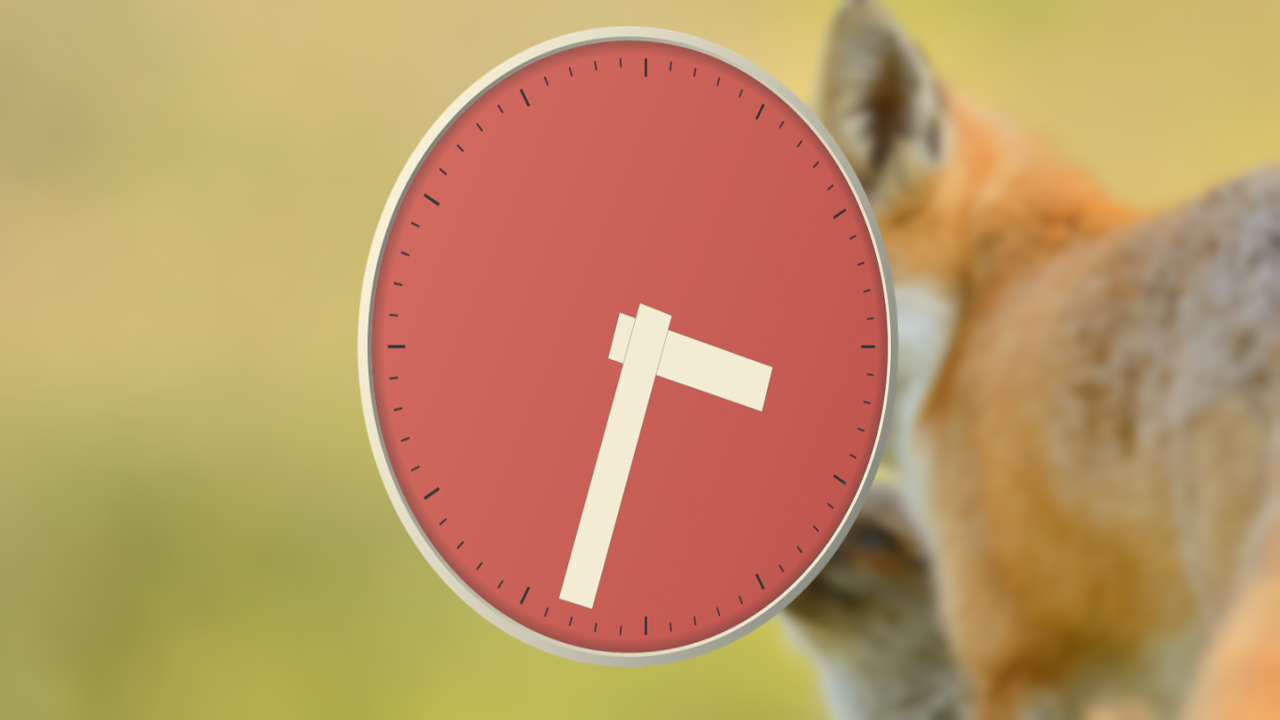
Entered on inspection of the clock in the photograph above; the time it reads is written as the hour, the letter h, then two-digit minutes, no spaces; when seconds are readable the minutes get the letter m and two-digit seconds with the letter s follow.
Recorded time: 3h33
